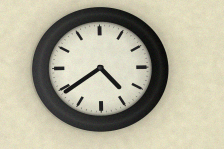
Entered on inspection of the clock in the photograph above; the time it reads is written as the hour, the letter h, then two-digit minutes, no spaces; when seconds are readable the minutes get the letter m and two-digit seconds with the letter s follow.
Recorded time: 4h39
